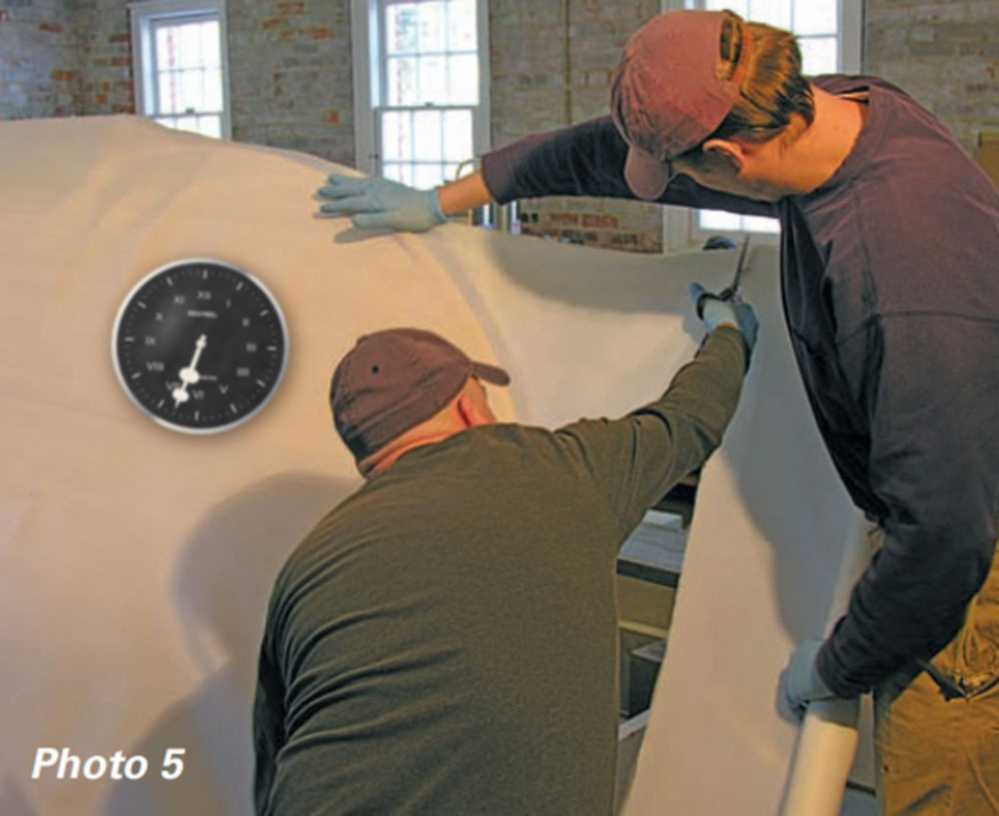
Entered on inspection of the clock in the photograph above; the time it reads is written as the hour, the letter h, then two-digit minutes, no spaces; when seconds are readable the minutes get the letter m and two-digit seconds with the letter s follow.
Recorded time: 6h33
